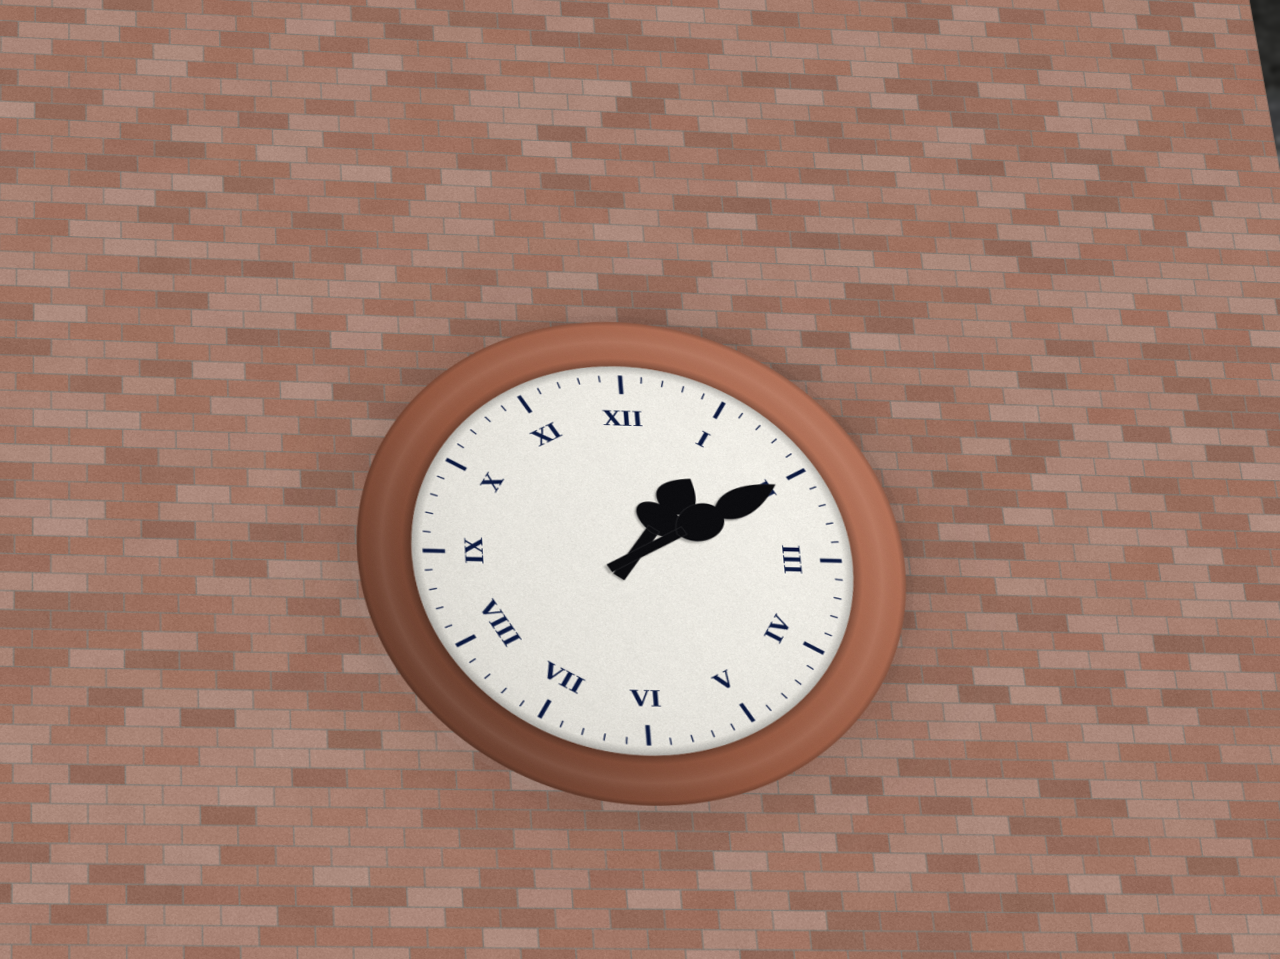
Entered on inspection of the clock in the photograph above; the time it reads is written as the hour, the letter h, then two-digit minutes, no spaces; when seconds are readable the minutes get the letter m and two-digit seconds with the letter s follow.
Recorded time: 1h10
